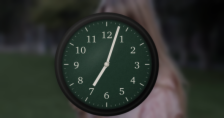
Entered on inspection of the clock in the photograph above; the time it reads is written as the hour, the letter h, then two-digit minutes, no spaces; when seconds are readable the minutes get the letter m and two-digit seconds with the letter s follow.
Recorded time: 7h03
